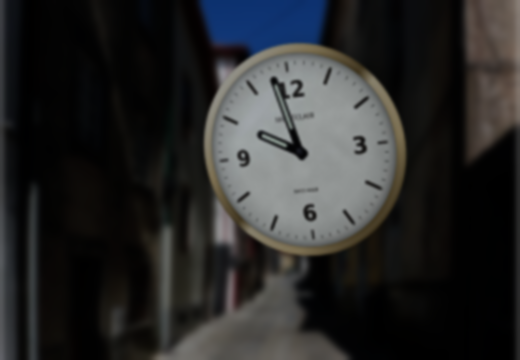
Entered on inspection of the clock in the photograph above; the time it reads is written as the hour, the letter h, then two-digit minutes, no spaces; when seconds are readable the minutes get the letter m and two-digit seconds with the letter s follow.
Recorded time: 9h58
